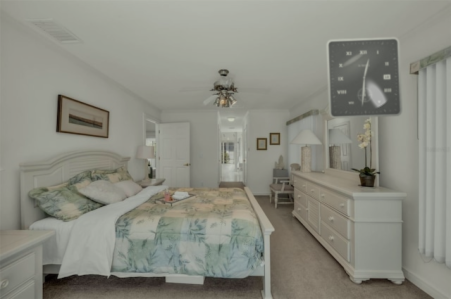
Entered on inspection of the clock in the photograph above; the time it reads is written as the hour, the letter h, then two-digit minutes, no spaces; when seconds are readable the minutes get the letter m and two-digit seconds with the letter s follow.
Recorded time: 12h31
